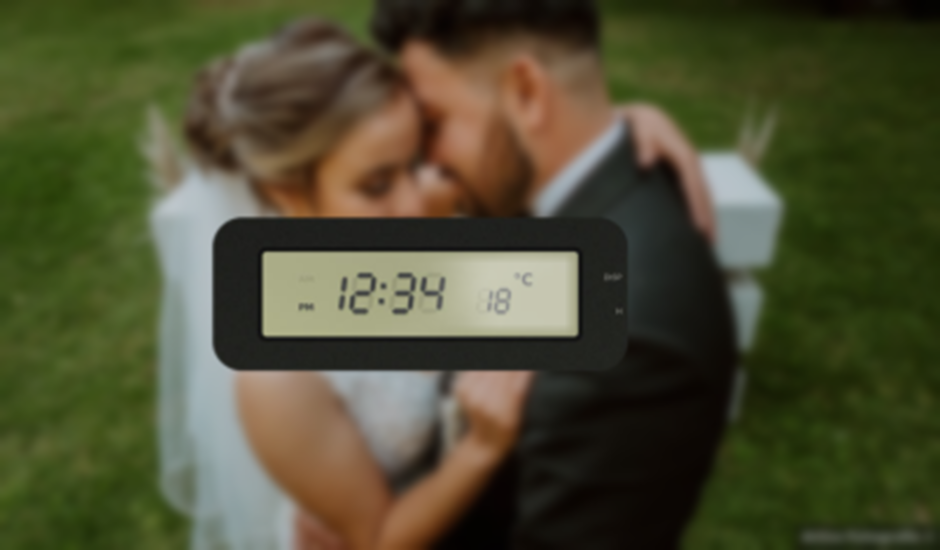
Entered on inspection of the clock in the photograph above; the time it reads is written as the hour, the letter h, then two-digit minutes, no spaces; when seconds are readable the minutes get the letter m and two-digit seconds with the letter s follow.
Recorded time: 12h34
